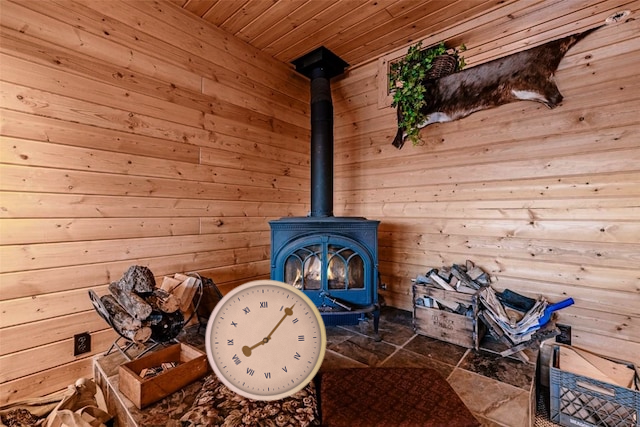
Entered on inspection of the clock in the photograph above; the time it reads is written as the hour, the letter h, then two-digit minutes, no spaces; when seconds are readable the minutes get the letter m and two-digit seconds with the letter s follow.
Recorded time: 8h07
